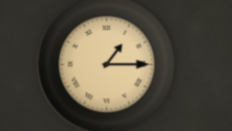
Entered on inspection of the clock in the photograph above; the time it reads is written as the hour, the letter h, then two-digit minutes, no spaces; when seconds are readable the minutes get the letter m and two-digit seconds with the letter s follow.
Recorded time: 1h15
